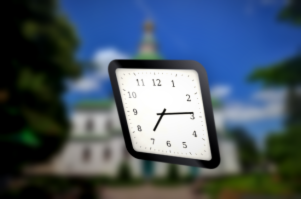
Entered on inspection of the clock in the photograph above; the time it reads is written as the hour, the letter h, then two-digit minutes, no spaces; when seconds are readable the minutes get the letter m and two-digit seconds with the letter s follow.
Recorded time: 7h14
